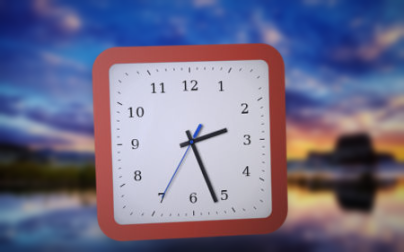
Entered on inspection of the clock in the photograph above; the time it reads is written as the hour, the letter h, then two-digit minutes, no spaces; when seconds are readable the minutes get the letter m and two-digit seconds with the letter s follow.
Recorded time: 2h26m35s
